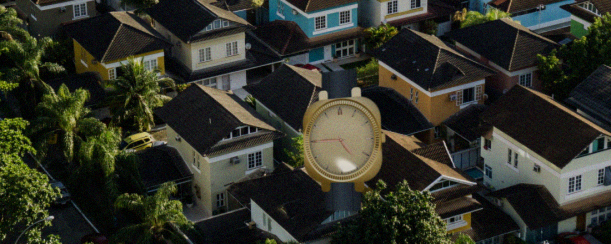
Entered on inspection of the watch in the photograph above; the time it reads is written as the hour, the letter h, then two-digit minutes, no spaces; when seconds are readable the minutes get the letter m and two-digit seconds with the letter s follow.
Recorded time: 4h45
